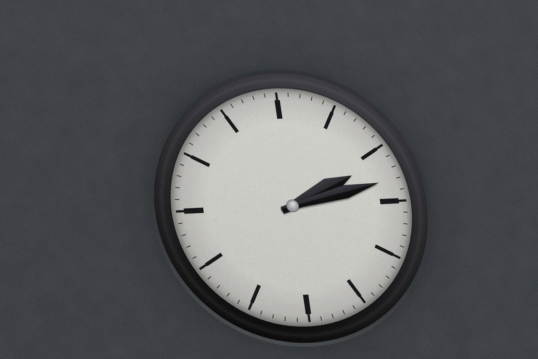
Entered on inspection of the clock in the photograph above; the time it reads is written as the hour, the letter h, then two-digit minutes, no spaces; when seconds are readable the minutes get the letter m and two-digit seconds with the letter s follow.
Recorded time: 2h13
